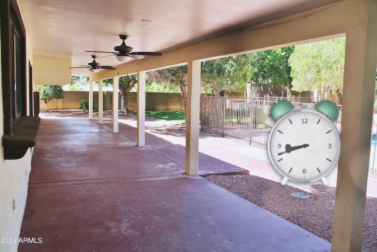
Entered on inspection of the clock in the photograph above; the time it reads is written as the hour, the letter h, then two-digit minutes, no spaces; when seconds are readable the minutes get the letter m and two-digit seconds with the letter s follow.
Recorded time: 8h42
